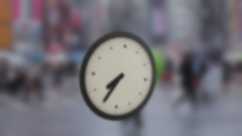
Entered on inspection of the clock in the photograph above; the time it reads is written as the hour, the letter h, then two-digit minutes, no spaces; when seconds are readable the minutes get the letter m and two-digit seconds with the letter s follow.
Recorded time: 7h35
